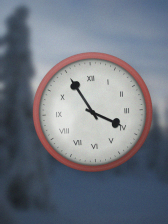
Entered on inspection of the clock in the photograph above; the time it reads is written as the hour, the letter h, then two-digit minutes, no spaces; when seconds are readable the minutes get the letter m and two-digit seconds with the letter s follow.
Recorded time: 3h55
